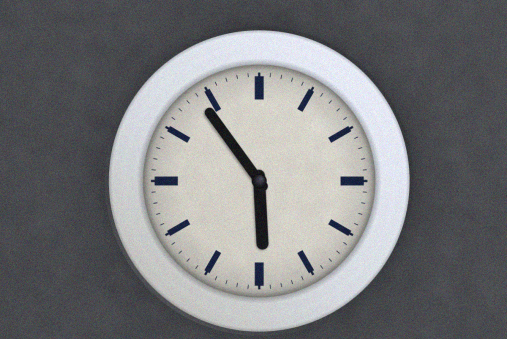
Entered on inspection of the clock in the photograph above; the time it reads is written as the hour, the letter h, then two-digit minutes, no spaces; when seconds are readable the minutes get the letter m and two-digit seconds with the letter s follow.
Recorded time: 5h54
